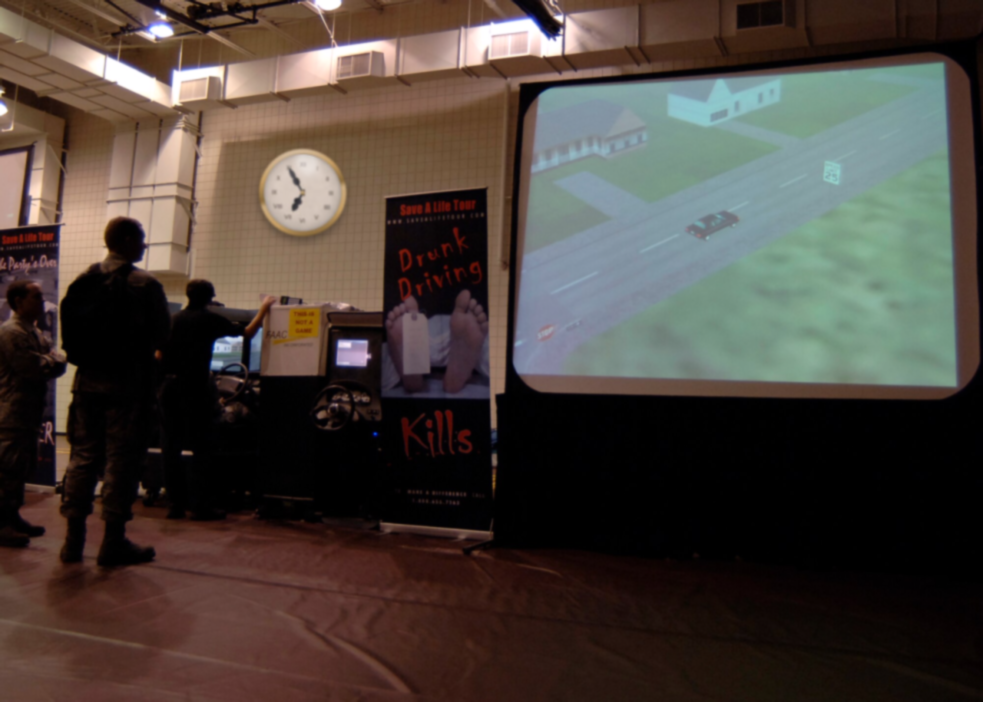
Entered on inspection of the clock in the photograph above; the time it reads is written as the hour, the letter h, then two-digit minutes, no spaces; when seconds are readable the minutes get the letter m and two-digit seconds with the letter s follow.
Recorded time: 6h55
